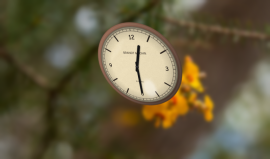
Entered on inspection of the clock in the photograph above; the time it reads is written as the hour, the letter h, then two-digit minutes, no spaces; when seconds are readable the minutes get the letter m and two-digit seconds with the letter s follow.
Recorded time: 12h30
